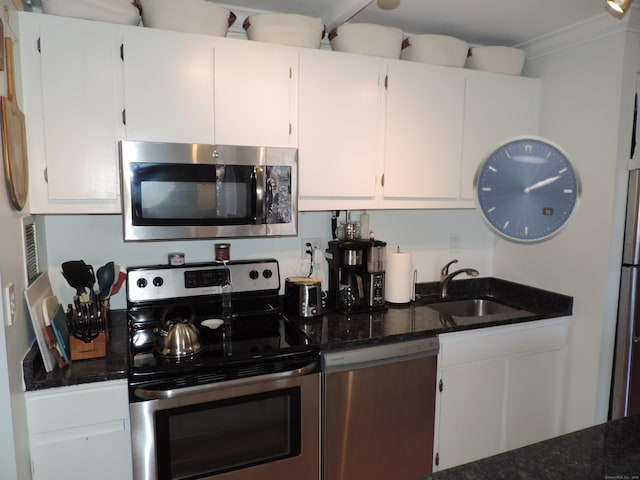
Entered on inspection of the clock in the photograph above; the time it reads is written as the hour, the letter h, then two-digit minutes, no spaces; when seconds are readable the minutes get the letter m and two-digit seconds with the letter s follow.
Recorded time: 2h11
